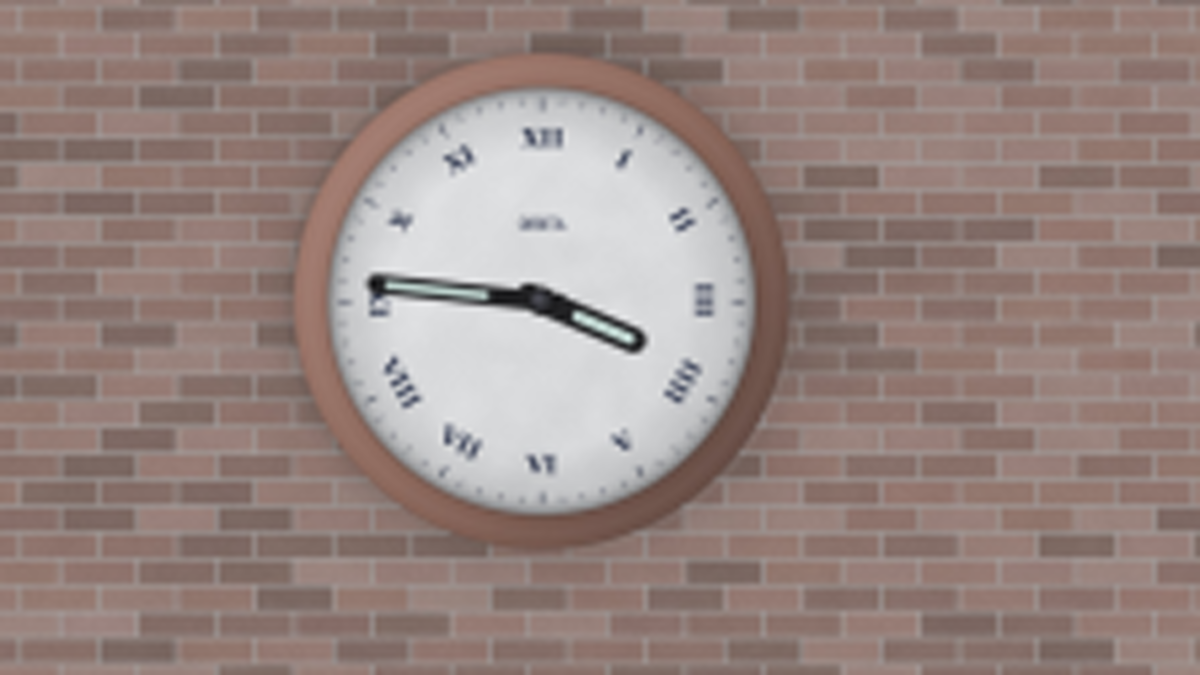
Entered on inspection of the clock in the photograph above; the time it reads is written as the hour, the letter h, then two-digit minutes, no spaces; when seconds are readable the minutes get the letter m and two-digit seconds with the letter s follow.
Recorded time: 3h46
